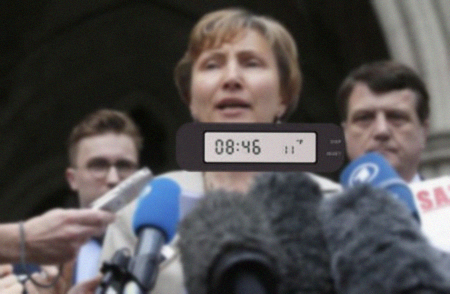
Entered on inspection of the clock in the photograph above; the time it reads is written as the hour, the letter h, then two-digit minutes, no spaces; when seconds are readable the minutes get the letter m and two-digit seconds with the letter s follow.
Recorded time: 8h46
